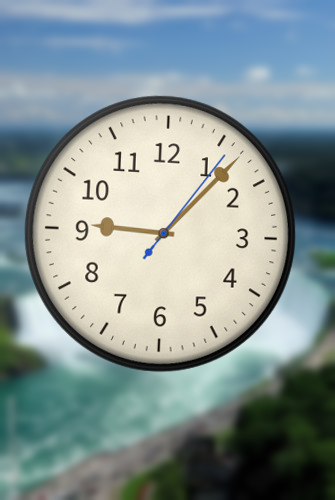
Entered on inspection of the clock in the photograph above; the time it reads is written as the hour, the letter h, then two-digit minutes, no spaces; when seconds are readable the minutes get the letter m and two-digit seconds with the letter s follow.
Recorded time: 9h07m06s
